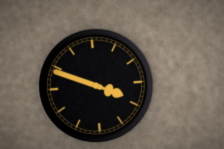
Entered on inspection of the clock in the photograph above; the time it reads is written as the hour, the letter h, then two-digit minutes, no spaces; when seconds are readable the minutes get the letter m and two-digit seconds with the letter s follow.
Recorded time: 3h49
